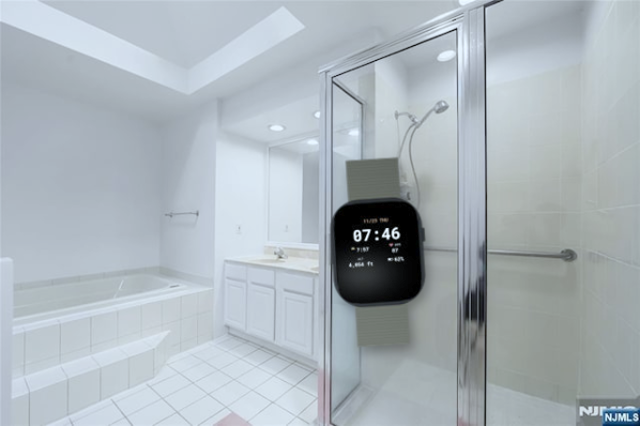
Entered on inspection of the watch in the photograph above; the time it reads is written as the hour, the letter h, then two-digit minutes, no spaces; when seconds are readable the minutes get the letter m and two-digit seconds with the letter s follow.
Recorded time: 7h46
